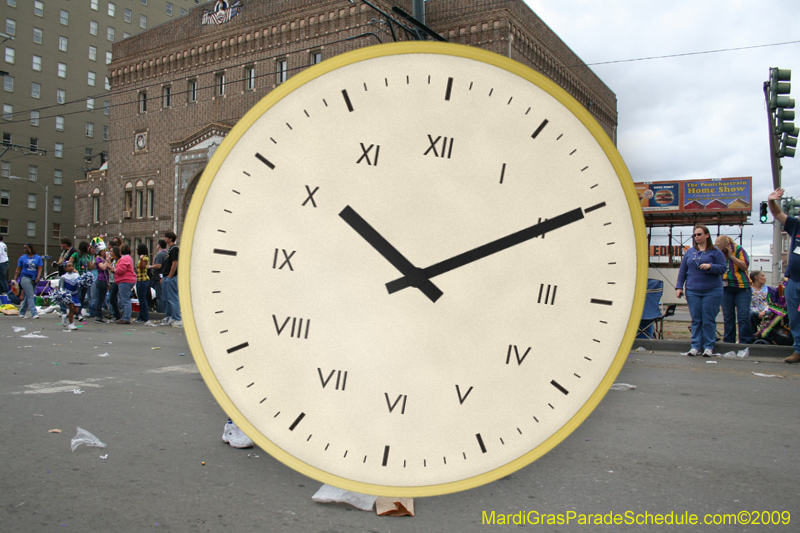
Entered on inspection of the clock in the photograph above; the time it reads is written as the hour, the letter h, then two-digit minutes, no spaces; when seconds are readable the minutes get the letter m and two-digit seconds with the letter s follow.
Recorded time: 10h10
